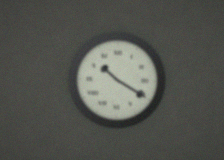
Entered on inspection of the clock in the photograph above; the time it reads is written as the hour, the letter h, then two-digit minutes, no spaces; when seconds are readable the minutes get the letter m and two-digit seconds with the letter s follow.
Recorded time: 10h20
